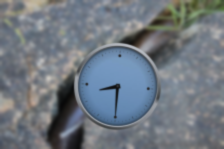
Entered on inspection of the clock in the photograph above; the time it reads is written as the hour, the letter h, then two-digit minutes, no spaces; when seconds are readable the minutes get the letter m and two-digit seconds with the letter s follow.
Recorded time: 8h30
